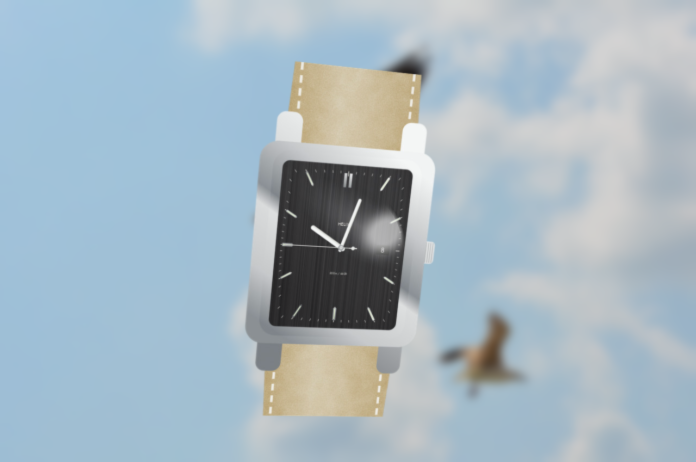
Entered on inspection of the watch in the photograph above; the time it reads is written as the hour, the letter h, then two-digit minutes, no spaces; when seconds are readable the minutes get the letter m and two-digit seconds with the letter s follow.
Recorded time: 10h02m45s
